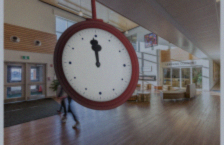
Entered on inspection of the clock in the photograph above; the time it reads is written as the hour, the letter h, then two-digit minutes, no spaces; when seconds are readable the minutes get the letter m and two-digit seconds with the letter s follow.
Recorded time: 11h59
